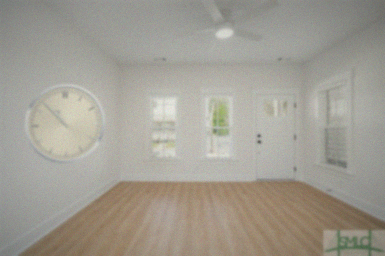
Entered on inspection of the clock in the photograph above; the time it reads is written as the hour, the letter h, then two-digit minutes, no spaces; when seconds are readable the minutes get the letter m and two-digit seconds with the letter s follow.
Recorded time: 10h53
